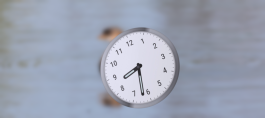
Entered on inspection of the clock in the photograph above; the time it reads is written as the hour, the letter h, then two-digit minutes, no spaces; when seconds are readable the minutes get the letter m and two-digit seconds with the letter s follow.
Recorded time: 8h32
